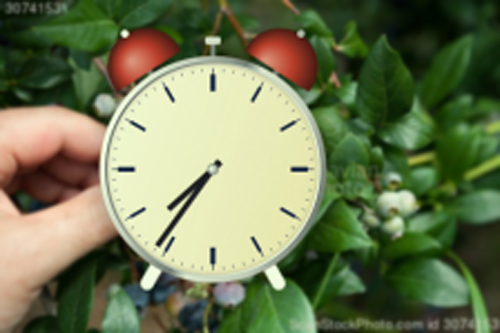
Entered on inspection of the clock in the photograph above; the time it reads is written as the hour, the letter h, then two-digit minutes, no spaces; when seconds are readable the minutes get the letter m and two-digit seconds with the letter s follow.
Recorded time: 7h36
